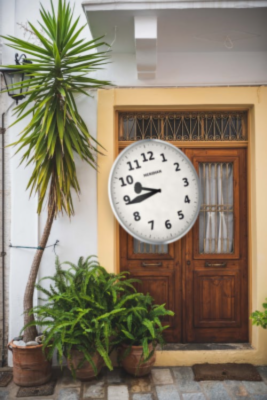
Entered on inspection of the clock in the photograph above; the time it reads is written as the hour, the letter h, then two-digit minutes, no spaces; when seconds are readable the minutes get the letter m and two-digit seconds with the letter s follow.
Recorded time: 9h44
